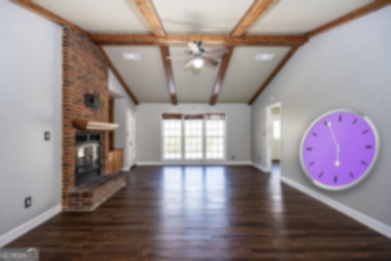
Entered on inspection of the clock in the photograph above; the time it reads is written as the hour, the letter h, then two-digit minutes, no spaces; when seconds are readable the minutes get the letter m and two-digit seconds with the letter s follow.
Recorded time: 5h56
